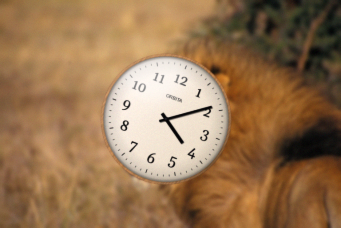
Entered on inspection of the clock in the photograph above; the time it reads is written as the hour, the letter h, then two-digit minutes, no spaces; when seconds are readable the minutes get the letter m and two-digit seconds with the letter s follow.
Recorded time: 4h09
